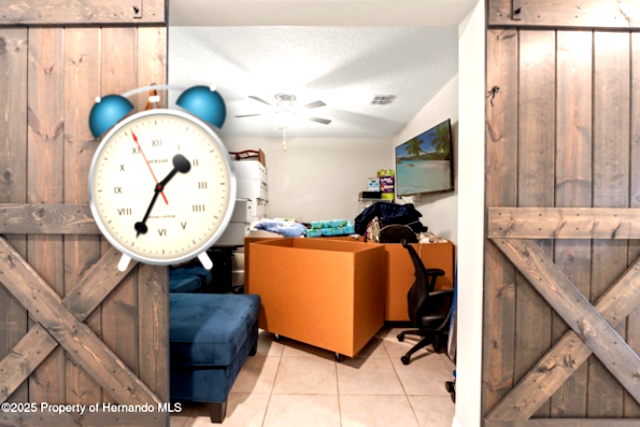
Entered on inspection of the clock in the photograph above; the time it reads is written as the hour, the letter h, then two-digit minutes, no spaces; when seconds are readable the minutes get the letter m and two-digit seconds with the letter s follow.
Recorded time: 1h34m56s
